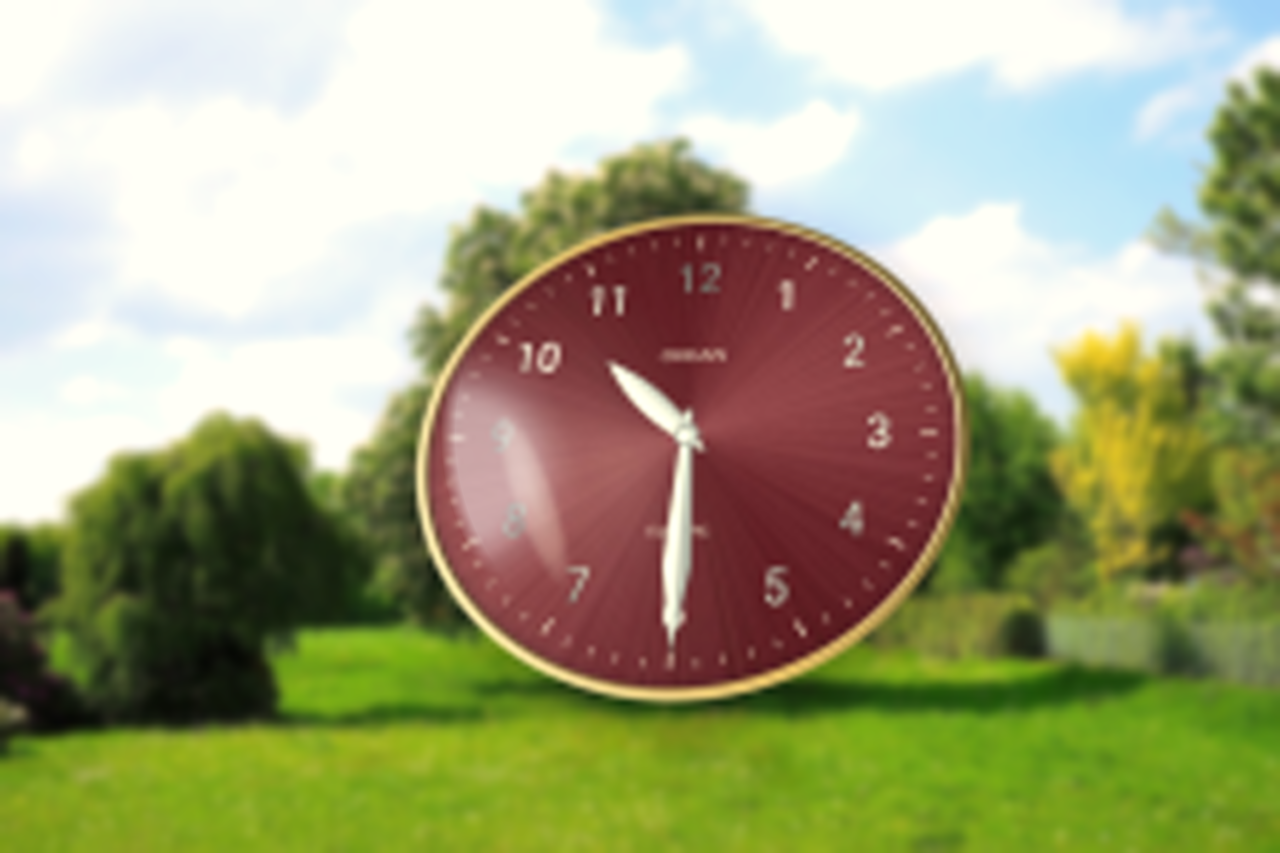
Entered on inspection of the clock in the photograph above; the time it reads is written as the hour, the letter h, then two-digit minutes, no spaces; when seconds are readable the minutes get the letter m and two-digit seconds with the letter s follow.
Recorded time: 10h30
